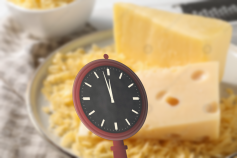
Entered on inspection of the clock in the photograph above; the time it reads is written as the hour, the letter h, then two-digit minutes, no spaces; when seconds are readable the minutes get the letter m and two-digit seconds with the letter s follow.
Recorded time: 11h58
